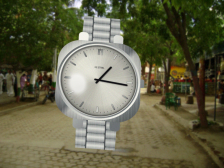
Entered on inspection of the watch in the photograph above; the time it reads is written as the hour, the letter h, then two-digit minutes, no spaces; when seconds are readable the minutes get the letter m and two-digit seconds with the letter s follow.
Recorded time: 1h16
